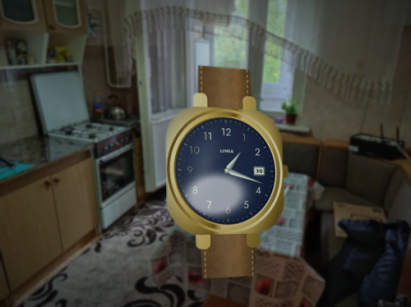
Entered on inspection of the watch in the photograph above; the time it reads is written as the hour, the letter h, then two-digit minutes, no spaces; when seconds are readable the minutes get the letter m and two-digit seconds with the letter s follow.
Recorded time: 1h18
